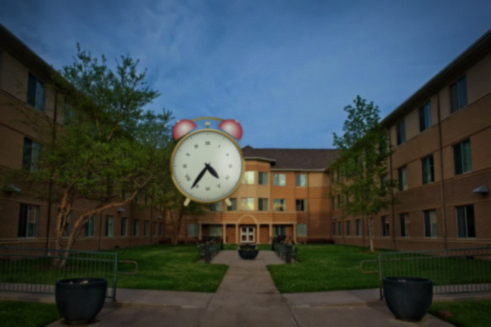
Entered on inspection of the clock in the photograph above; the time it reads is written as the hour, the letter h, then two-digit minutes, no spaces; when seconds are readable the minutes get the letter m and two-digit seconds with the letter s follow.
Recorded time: 4h36
